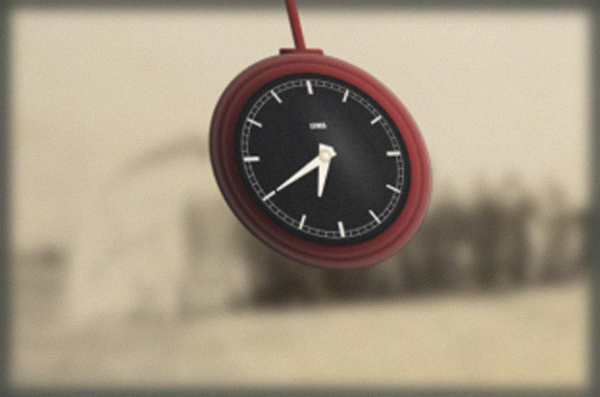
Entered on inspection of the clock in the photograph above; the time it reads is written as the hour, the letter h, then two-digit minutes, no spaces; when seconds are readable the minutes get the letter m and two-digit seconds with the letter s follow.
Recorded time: 6h40
